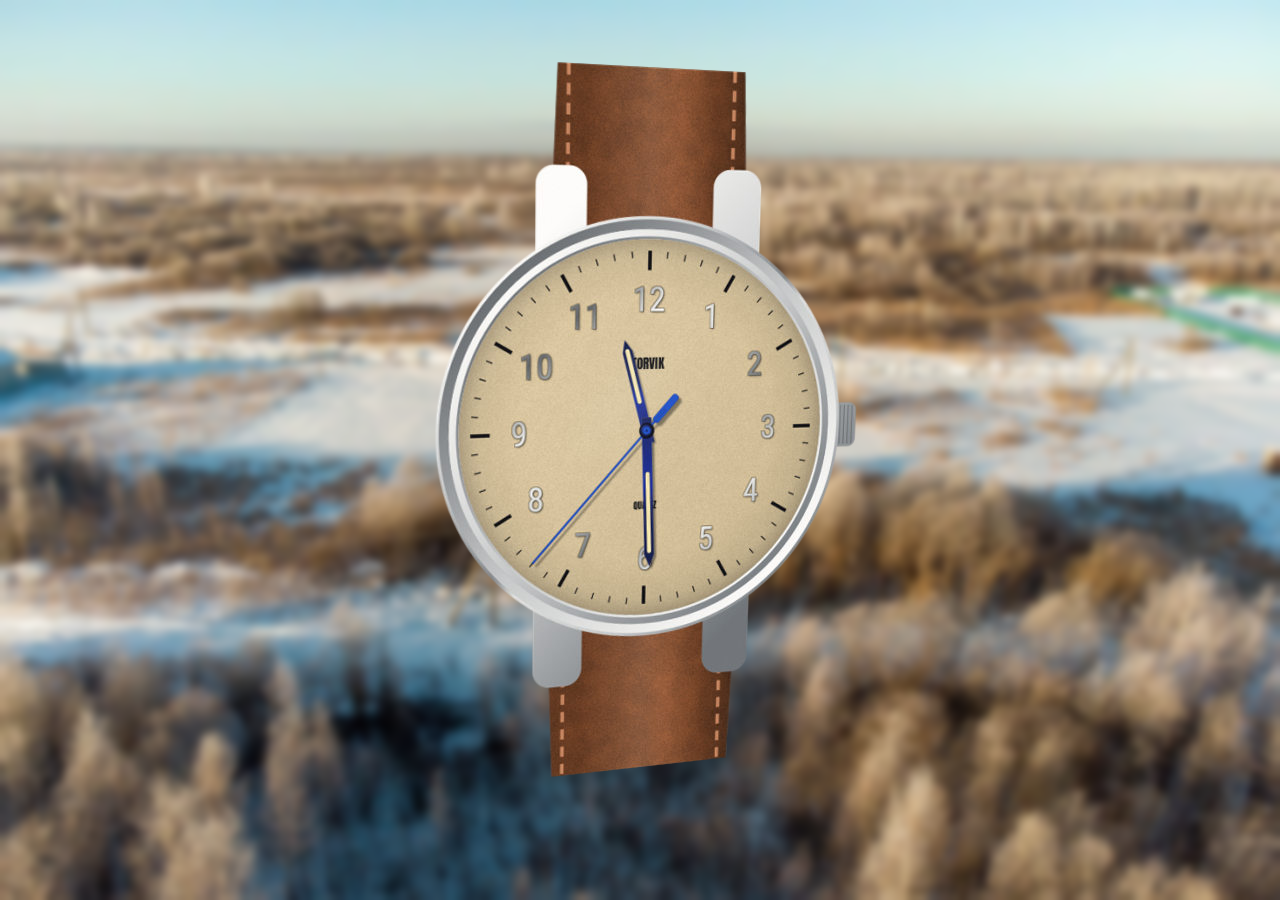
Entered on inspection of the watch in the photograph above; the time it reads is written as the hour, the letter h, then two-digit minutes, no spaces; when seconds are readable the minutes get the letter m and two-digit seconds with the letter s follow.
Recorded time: 11h29m37s
